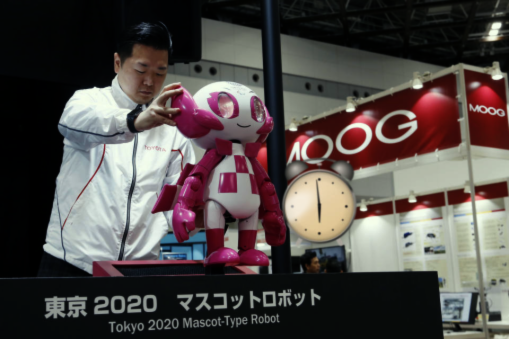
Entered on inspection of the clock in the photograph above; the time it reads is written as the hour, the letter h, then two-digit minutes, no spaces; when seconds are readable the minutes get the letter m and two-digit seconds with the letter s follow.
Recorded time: 5h59
